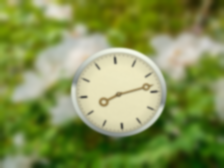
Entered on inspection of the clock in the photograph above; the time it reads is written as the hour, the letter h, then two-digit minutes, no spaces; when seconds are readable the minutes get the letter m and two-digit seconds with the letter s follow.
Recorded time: 8h13
